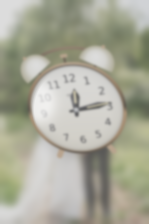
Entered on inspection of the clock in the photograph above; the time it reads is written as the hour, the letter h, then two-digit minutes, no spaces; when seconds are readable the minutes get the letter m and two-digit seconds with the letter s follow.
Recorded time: 12h14
